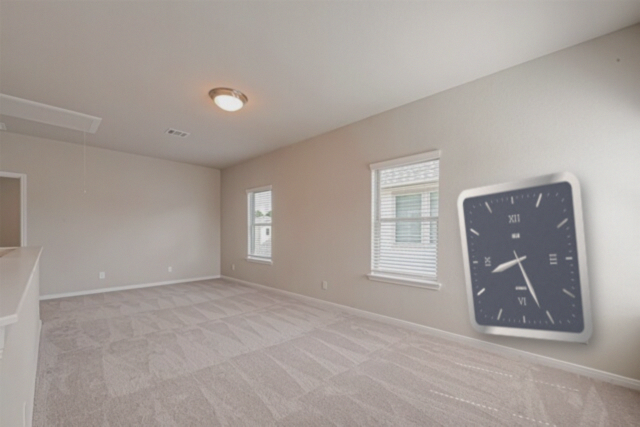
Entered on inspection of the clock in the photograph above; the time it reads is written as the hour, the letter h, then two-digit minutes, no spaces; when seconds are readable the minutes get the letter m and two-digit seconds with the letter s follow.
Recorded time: 8h26
